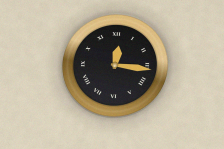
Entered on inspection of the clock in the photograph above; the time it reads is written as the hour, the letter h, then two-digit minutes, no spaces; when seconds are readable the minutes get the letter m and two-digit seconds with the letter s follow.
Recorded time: 12h16
